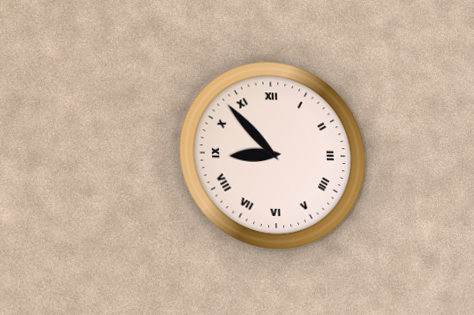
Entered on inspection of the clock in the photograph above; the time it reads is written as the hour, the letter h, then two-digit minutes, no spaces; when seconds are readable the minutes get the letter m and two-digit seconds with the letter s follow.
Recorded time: 8h53
